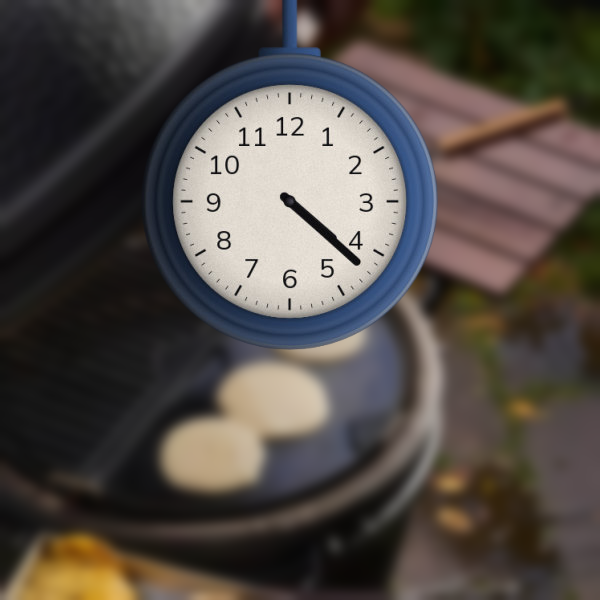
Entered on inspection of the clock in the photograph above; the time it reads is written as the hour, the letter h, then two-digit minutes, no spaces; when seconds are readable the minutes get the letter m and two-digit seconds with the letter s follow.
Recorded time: 4h22
